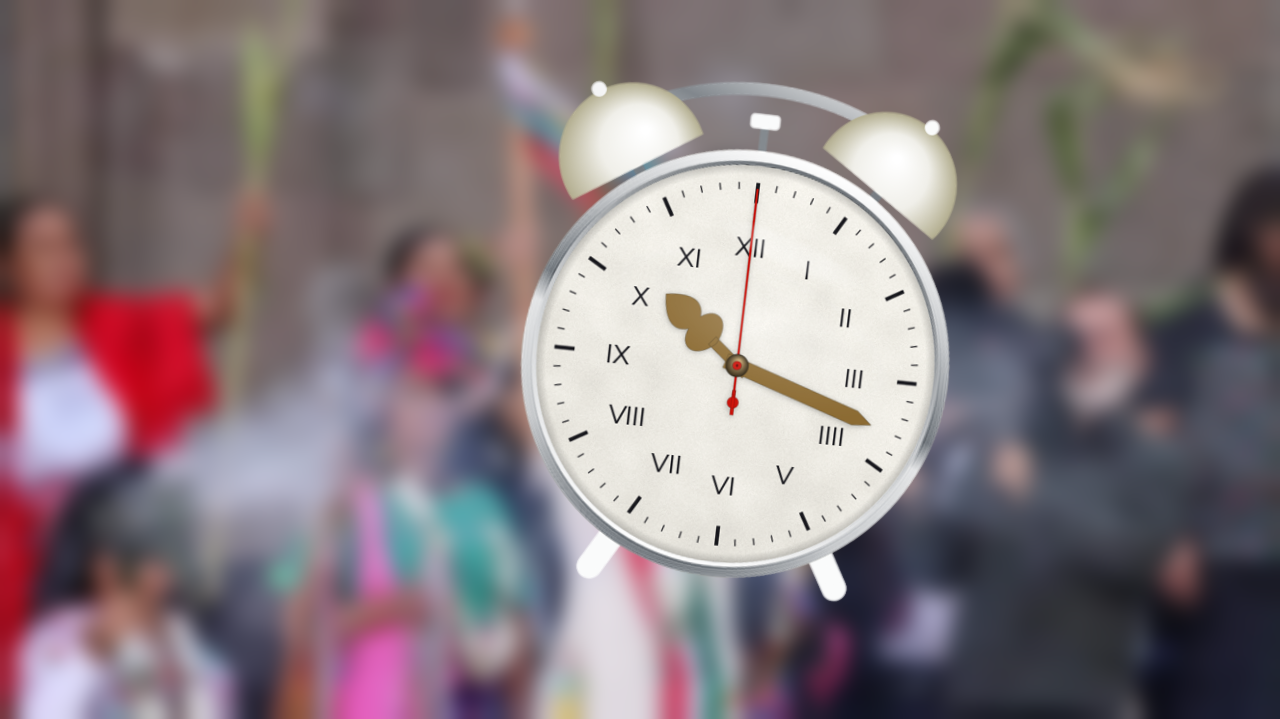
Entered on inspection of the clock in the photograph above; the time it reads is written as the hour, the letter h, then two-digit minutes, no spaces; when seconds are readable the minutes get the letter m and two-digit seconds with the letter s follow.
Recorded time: 10h18m00s
